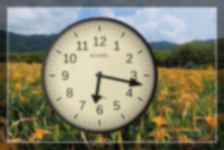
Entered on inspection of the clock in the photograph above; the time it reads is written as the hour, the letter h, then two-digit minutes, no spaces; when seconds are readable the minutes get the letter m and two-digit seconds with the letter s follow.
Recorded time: 6h17
